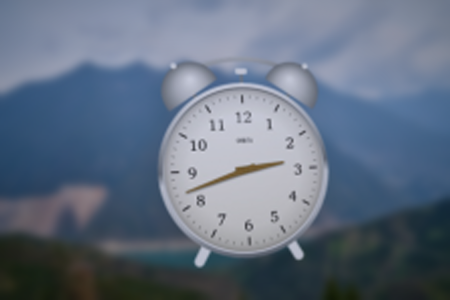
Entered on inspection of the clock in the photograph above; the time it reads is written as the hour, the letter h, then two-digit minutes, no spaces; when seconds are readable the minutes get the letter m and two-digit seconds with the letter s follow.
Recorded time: 2h42
